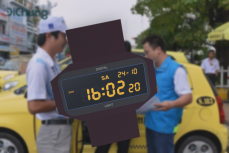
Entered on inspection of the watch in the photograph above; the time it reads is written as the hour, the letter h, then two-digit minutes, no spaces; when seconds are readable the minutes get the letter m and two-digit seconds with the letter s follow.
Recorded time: 16h02m20s
